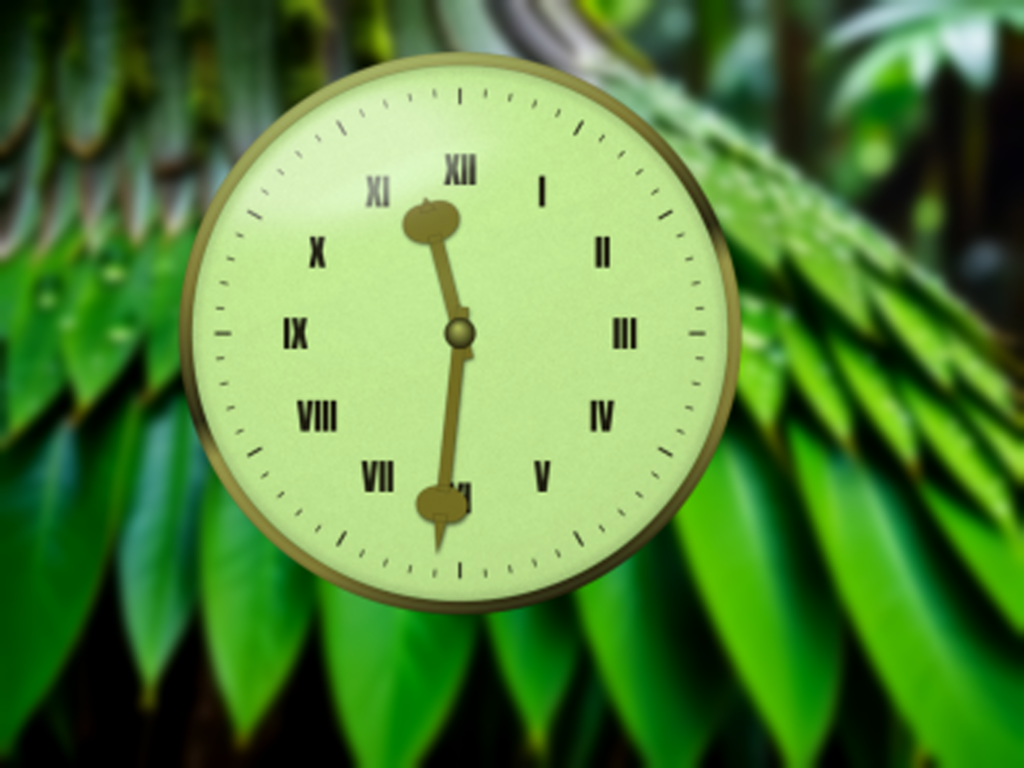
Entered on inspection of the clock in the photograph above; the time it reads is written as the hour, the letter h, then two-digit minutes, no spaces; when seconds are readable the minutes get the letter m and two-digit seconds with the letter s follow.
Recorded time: 11h31
